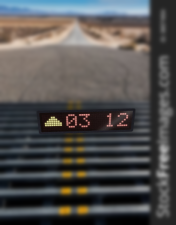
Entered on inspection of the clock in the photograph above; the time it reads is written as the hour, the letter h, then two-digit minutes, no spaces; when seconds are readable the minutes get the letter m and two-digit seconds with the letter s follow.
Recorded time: 3h12
